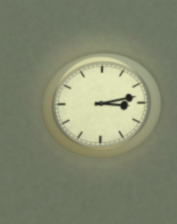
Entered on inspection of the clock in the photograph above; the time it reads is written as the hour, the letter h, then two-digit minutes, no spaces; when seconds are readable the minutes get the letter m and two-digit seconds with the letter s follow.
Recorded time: 3h13
